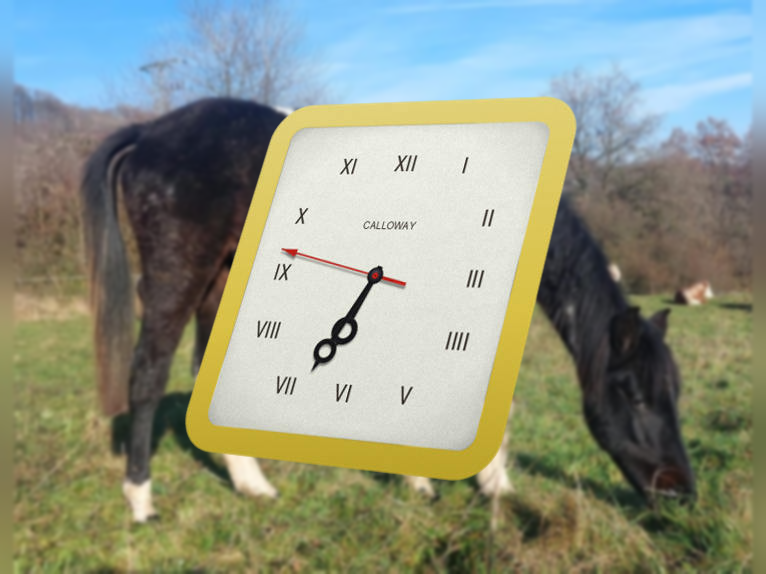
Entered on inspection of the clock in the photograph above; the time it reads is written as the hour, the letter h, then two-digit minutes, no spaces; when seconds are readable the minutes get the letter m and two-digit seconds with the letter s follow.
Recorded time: 6h33m47s
